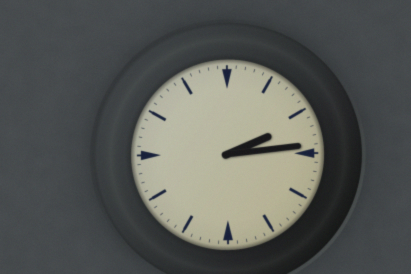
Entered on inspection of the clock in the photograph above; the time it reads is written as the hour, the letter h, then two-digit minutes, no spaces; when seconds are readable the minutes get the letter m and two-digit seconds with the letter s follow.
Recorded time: 2h14
